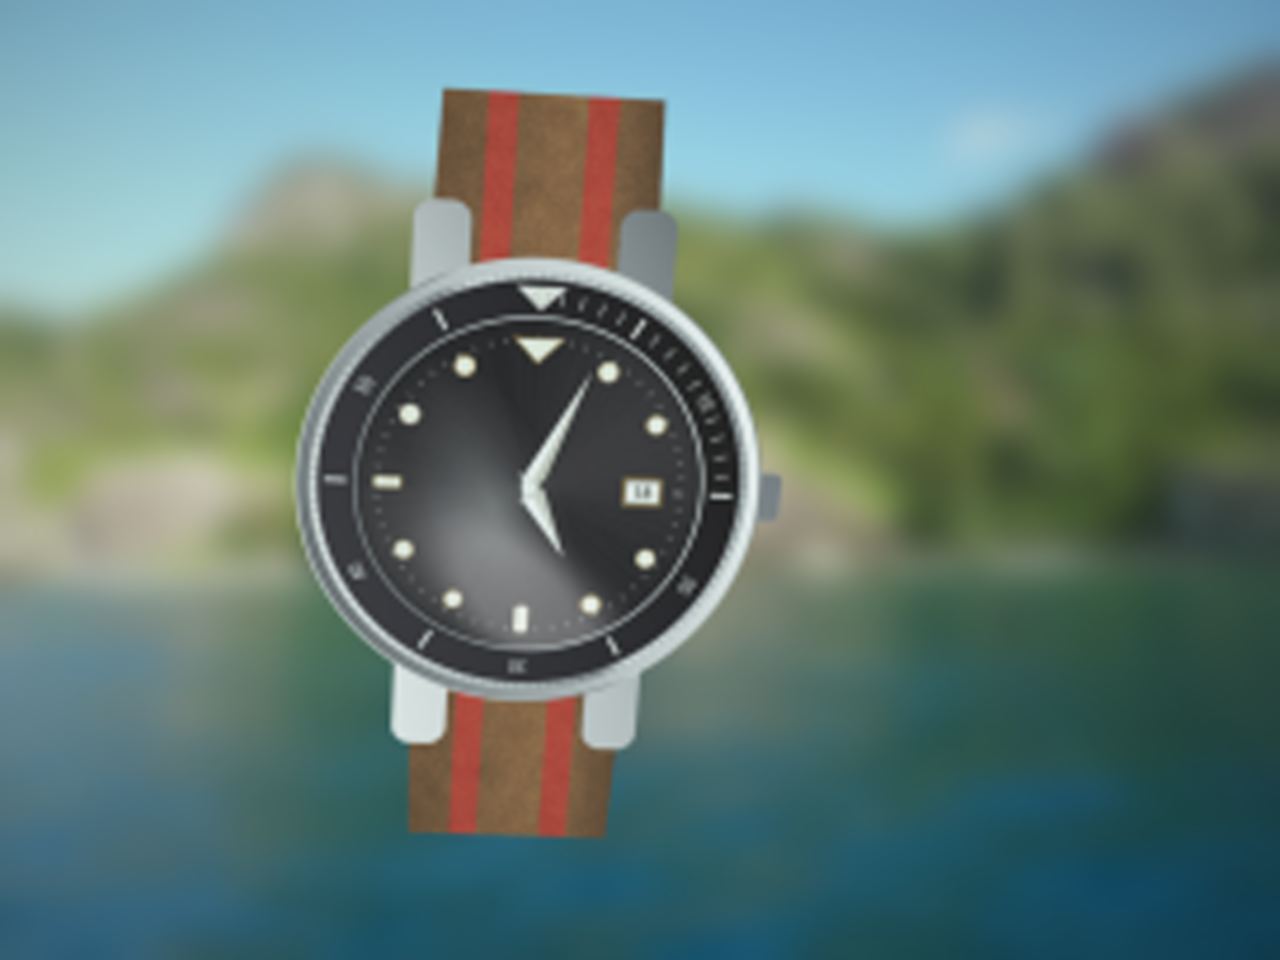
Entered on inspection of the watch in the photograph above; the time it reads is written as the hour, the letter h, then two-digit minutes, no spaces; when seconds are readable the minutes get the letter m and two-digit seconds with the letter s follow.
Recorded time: 5h04
